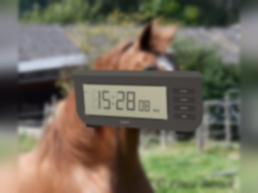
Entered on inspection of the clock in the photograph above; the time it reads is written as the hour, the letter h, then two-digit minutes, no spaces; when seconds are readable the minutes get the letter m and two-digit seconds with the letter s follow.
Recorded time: 15h28
